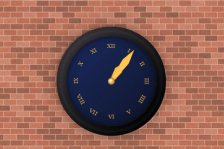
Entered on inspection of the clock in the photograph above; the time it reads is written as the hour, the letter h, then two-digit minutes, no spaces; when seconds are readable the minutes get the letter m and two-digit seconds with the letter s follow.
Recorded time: 1h06
